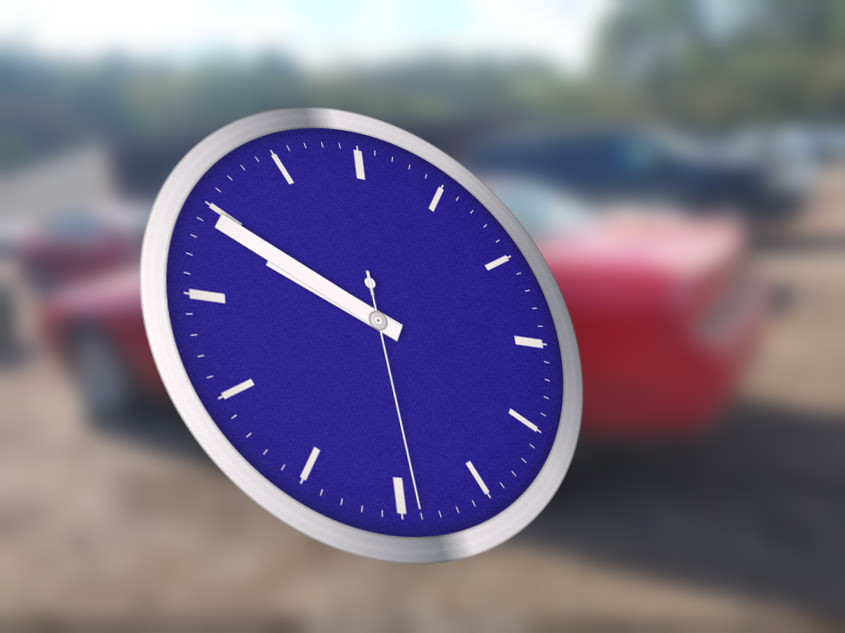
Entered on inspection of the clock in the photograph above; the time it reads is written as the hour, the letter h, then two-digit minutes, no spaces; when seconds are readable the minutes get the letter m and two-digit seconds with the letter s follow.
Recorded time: 9h49m29s
